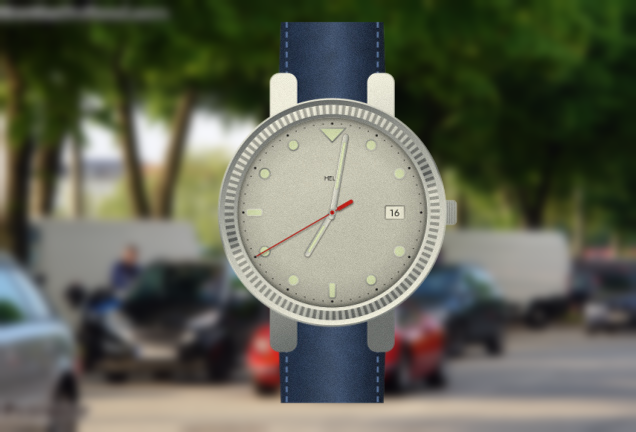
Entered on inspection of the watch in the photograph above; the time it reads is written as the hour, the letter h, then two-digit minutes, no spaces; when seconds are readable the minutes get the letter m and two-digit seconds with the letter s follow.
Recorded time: 7h01m40s
